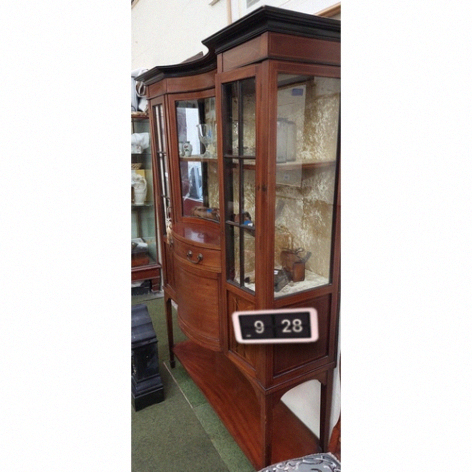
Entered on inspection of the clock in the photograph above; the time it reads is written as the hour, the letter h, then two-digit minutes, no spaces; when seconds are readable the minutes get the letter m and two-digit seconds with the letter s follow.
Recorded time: 9h28
